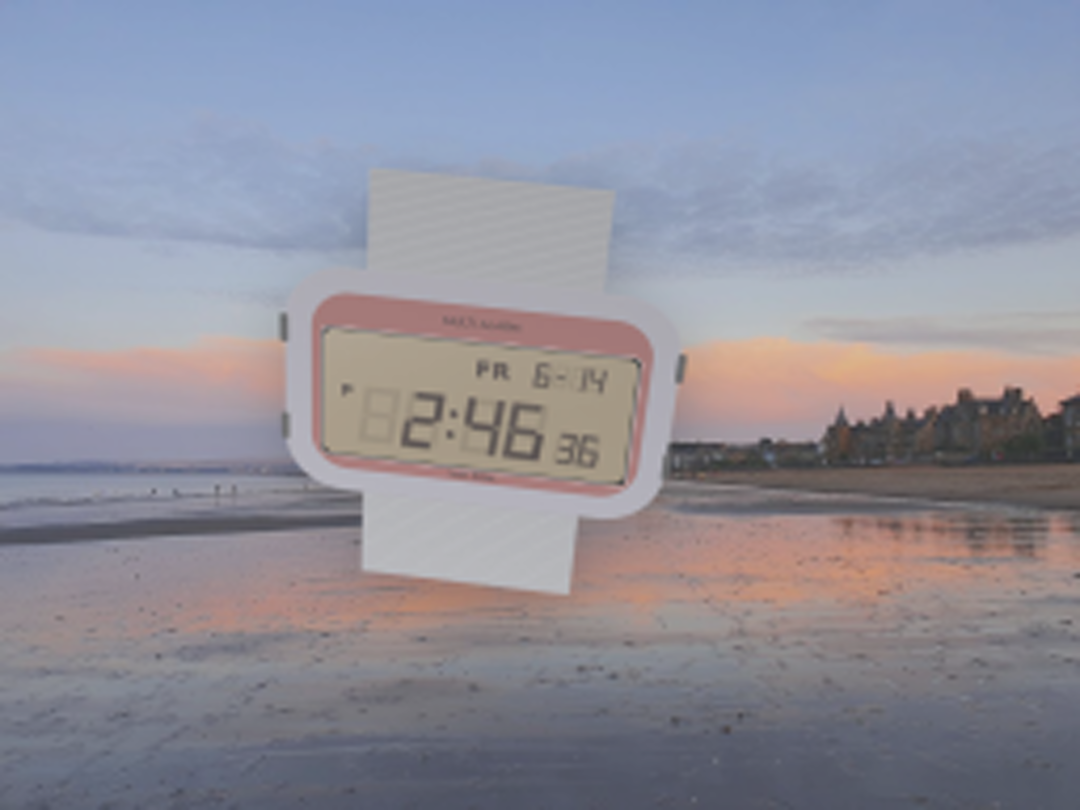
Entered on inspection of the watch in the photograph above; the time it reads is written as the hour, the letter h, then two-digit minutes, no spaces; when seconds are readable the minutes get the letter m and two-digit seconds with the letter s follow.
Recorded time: 2h46m36s
